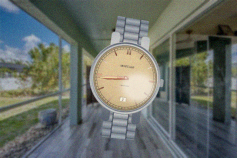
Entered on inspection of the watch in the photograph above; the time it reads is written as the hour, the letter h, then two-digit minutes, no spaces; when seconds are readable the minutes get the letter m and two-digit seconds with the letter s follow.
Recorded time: 8h44
